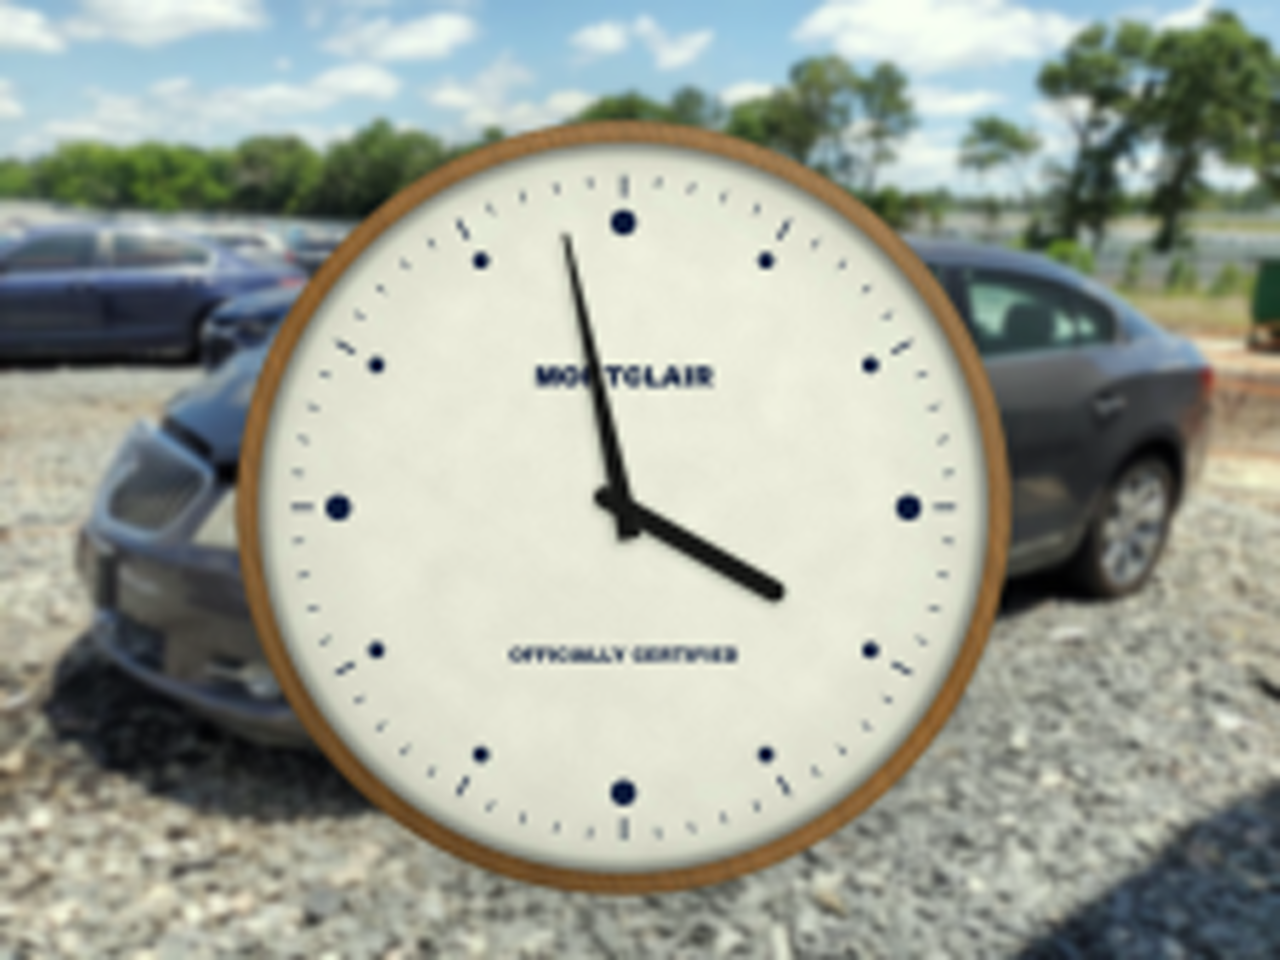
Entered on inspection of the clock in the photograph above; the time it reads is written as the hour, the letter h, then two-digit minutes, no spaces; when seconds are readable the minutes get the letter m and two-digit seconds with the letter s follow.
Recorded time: 3h58
